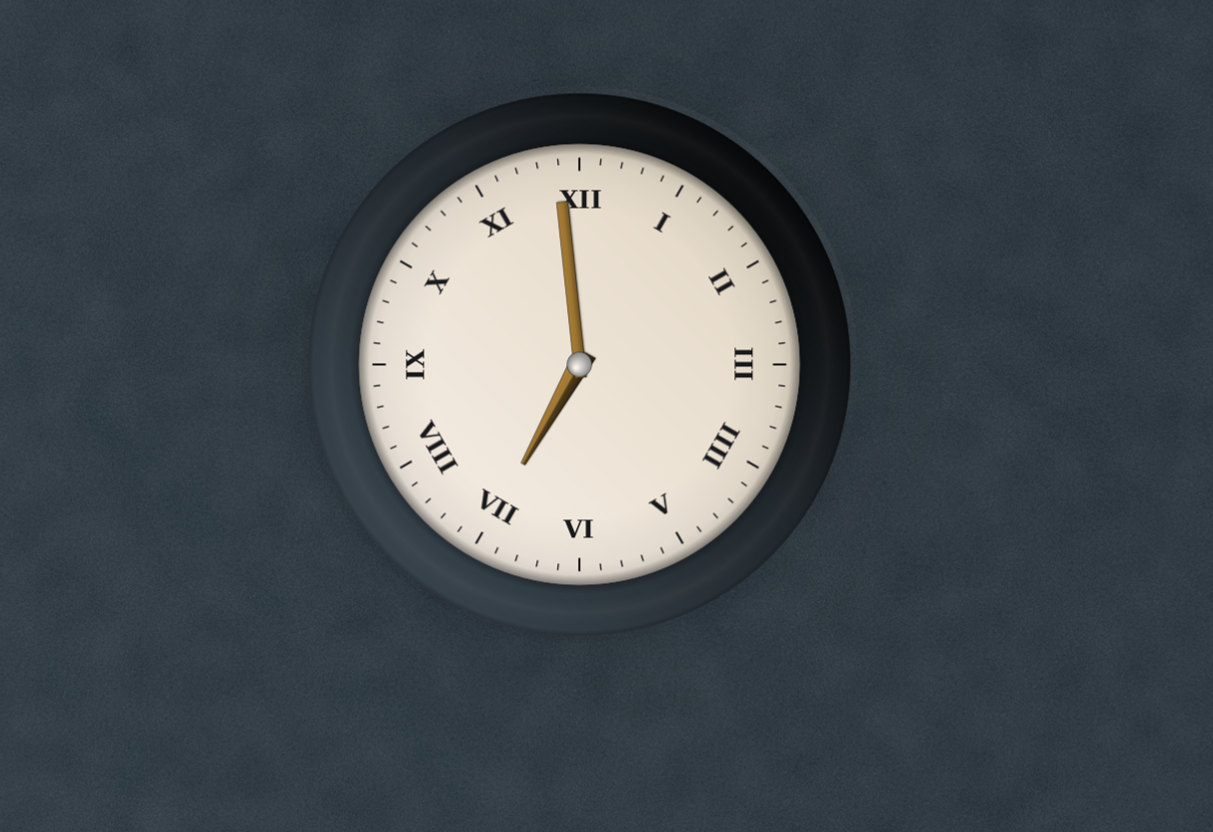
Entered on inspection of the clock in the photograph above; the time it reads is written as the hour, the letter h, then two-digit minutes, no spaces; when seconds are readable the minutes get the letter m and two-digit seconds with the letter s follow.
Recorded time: 6h59
